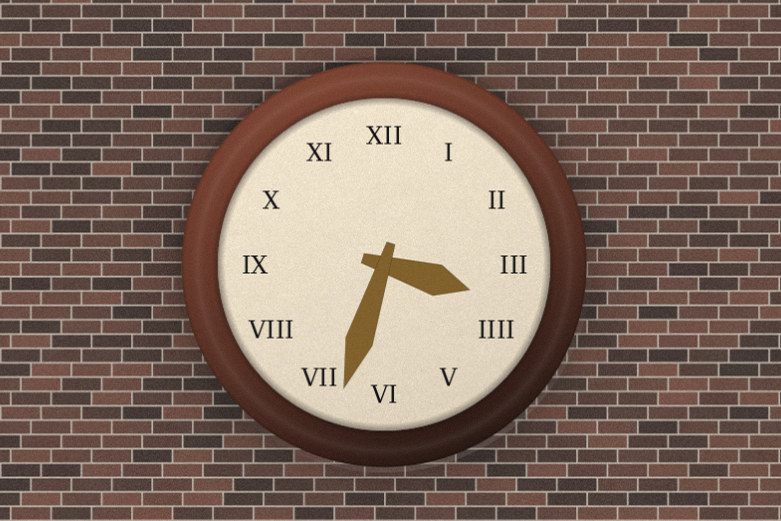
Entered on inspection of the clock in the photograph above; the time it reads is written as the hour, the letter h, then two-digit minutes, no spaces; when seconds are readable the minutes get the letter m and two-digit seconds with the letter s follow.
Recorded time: 3h33
